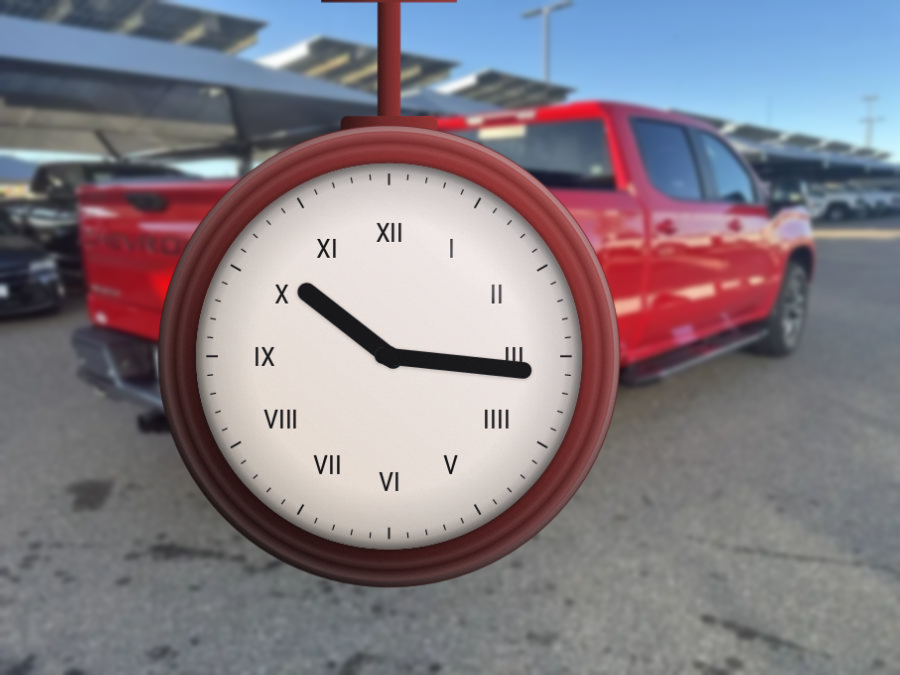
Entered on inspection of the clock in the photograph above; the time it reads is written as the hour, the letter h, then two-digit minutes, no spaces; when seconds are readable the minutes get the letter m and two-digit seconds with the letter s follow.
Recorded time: 10h16
